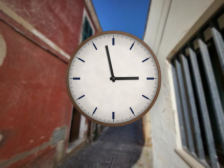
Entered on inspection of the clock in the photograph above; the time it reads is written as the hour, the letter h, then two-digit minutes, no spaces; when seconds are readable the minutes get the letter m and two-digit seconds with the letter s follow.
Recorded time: 2h58
